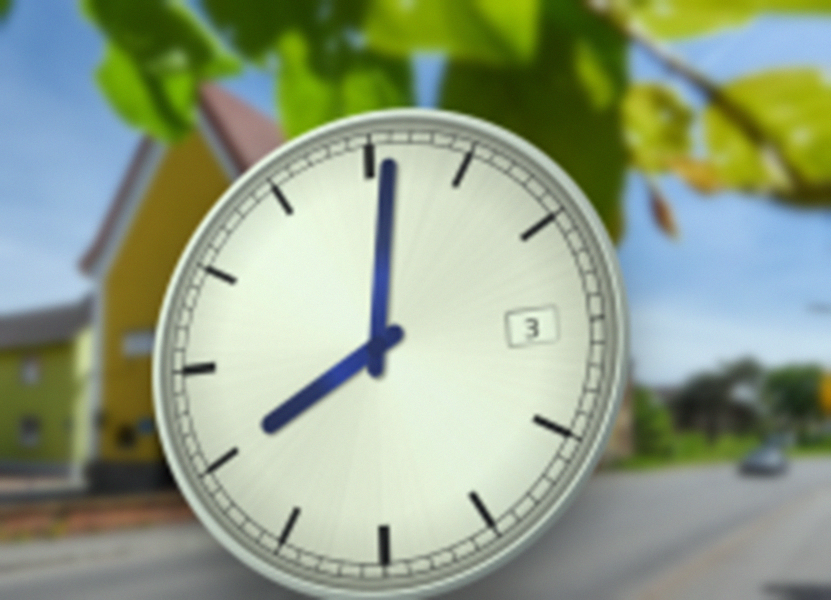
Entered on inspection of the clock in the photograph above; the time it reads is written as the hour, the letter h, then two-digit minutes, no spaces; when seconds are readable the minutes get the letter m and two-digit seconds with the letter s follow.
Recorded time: 8h01
